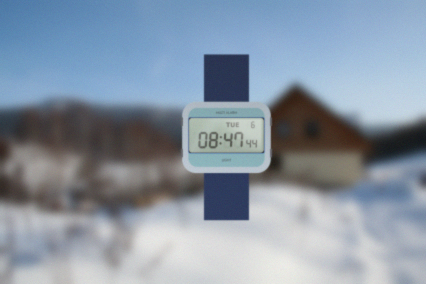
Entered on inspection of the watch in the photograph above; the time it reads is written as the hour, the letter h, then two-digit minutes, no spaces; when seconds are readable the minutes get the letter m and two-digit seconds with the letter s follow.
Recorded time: 8h47m44s
